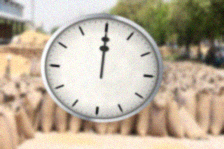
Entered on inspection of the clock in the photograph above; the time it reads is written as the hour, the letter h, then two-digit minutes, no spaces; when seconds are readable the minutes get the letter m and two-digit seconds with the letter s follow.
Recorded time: 12h00
